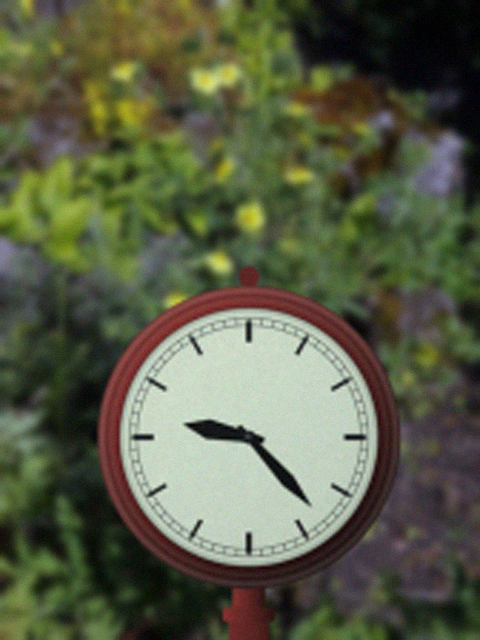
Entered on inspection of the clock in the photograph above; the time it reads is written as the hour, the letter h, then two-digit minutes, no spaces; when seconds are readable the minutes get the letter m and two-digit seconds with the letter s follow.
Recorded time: 9h23
